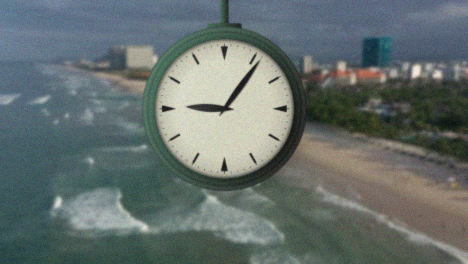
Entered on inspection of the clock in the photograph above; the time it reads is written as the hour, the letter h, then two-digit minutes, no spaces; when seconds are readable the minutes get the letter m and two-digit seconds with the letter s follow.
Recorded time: 9h06
